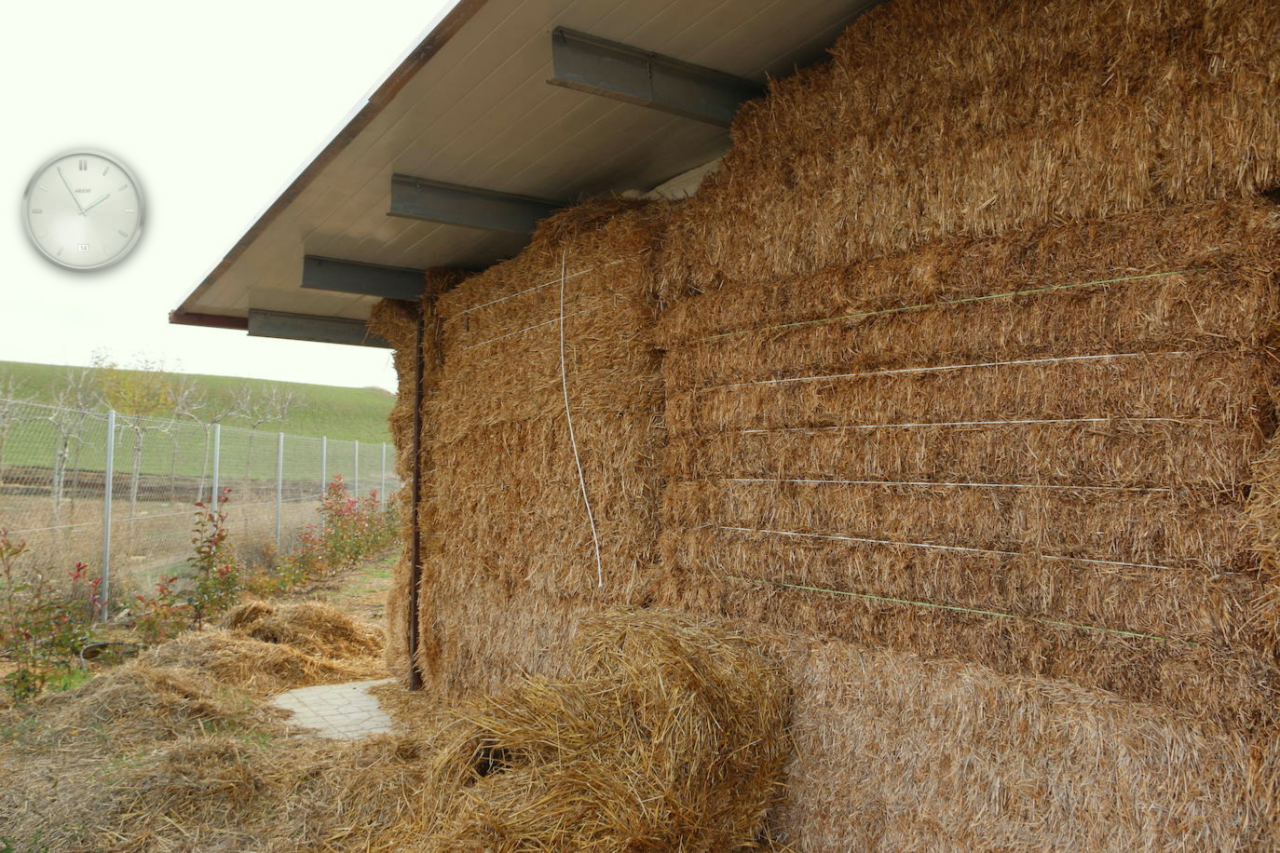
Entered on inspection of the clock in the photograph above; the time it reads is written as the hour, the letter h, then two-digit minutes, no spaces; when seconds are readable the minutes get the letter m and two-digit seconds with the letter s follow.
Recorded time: 1h55
